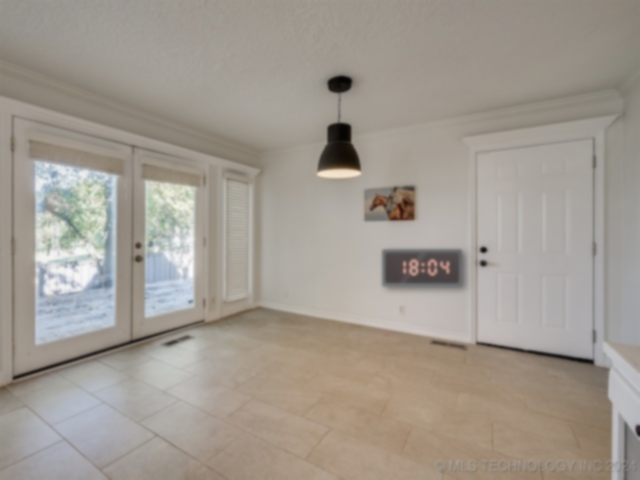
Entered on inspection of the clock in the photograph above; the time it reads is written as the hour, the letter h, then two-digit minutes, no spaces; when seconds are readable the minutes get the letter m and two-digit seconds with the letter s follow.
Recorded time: 18h04
